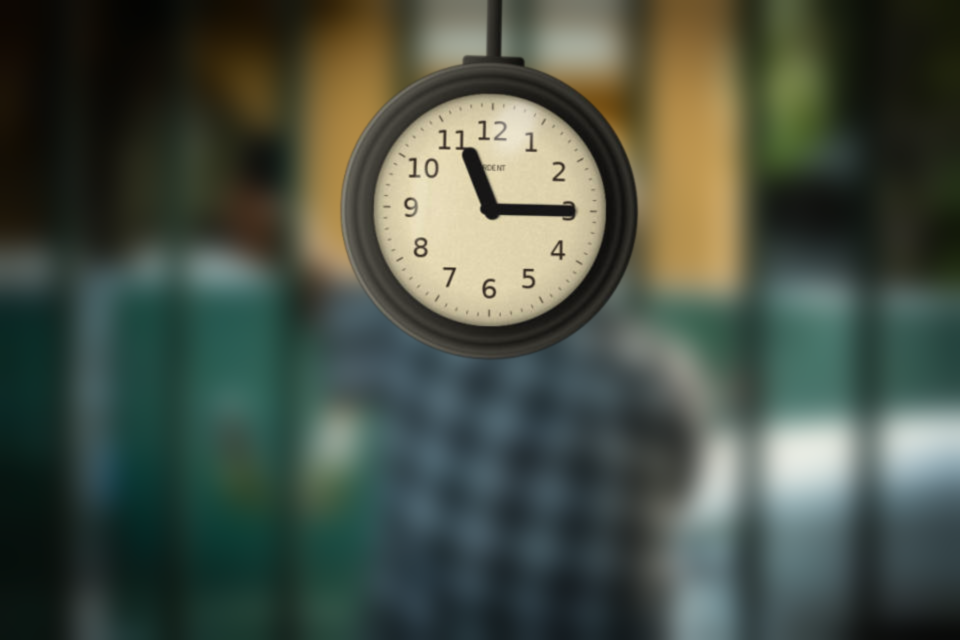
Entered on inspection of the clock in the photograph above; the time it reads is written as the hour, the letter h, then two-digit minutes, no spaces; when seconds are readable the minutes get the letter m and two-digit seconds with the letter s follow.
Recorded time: 11h15
